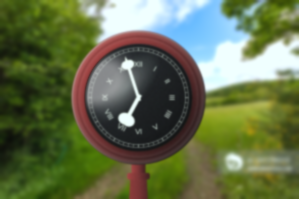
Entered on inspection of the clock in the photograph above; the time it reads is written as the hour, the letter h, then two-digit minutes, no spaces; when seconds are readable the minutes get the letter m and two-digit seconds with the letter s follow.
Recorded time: 6h57
